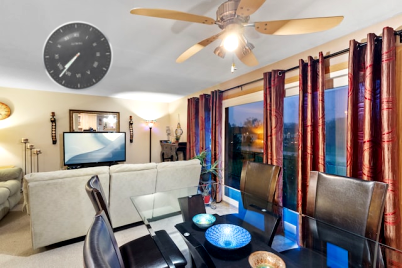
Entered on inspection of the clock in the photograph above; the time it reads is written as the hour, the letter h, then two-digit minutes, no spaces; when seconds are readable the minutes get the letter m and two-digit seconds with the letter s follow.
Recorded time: 7h37
